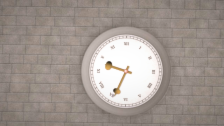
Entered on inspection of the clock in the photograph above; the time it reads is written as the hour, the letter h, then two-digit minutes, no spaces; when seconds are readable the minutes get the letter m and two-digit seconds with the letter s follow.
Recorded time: 9h34
